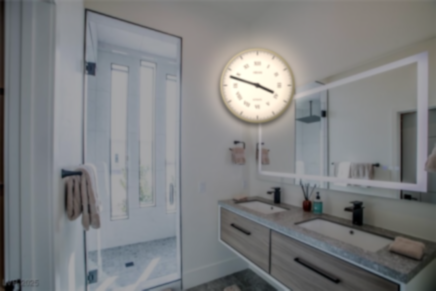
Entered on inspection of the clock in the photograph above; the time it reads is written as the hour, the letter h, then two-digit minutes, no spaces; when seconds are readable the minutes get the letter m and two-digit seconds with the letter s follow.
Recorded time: 3h48
